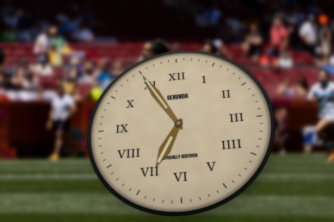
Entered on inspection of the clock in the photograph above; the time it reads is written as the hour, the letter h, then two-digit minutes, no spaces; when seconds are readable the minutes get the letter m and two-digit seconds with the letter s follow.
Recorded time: 6h55
